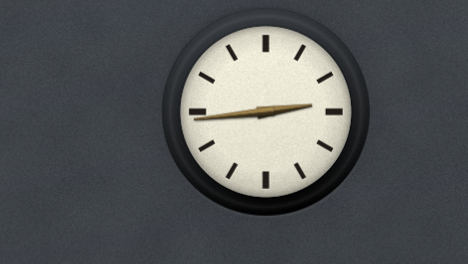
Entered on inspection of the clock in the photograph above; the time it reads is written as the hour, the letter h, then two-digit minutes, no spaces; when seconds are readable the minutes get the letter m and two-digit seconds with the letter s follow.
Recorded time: 2h44
